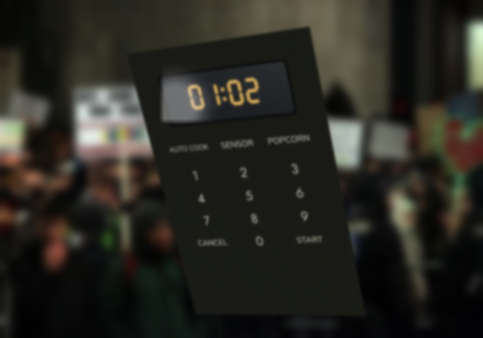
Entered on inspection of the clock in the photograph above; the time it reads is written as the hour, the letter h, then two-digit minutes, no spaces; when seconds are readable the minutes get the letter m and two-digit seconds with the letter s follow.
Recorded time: 1h02
